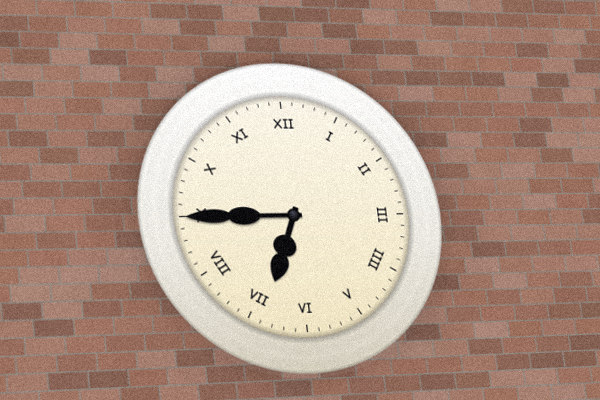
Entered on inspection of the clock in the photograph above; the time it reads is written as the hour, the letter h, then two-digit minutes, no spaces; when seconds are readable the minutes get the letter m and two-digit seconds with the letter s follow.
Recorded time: 6h45
